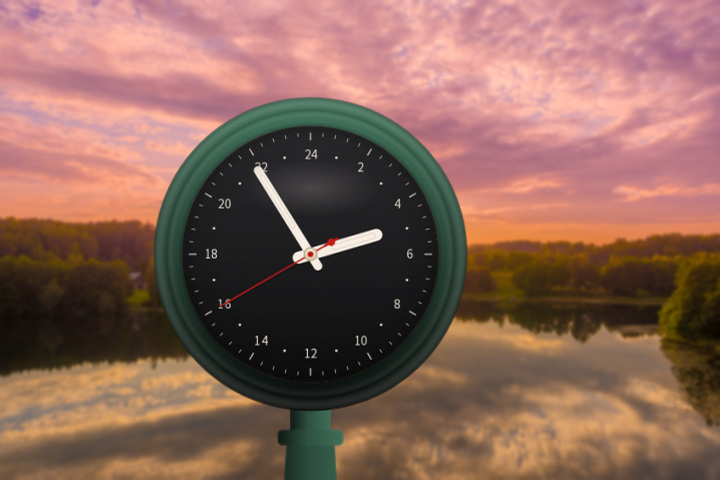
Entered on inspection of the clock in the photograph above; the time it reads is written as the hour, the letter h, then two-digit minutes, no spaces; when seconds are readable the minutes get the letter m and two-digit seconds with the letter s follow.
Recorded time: 4h54m40s
